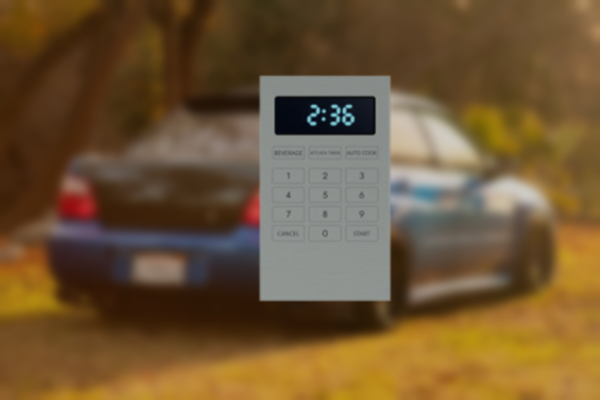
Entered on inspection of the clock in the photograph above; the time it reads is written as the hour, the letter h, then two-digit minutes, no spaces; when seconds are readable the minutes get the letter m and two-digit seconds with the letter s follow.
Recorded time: 2h36
